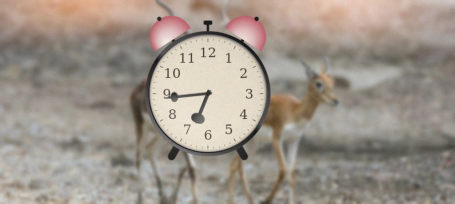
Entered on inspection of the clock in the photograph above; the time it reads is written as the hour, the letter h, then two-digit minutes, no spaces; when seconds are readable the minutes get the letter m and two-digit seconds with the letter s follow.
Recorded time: 6h44
